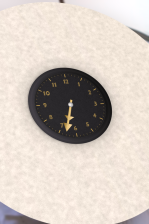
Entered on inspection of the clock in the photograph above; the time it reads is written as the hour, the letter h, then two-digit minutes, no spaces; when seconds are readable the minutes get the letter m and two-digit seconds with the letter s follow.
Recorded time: 6h33
